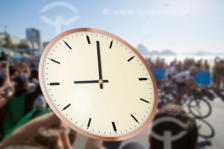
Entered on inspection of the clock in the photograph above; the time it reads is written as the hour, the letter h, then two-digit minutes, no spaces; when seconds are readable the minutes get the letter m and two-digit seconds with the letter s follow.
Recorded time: 9h02
